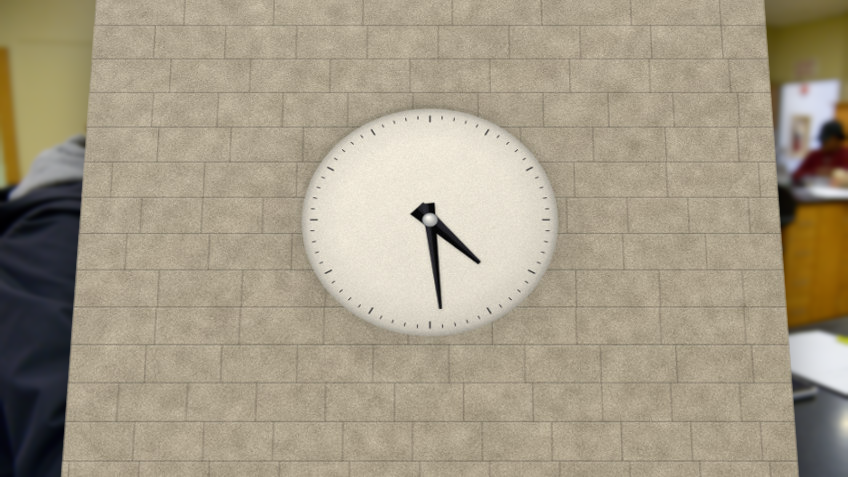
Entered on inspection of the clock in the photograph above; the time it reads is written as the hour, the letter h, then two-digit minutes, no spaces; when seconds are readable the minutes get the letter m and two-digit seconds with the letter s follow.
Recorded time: 4h29
